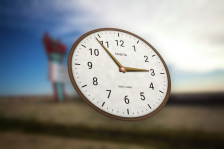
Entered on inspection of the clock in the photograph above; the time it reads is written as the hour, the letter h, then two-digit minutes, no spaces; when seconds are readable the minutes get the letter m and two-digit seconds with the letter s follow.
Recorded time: 2h54
